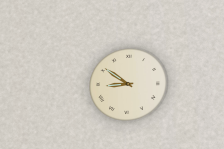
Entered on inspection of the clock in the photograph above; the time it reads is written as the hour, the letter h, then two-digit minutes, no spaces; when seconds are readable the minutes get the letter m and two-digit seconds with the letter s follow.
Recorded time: 8h51
